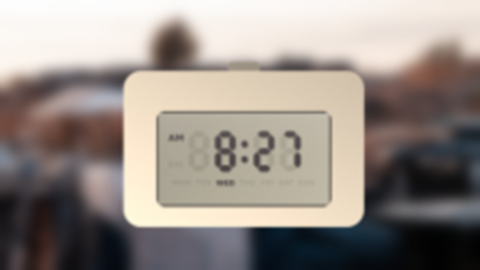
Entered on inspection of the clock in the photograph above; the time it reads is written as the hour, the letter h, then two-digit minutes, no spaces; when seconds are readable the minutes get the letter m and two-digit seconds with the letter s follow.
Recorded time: 8h27
